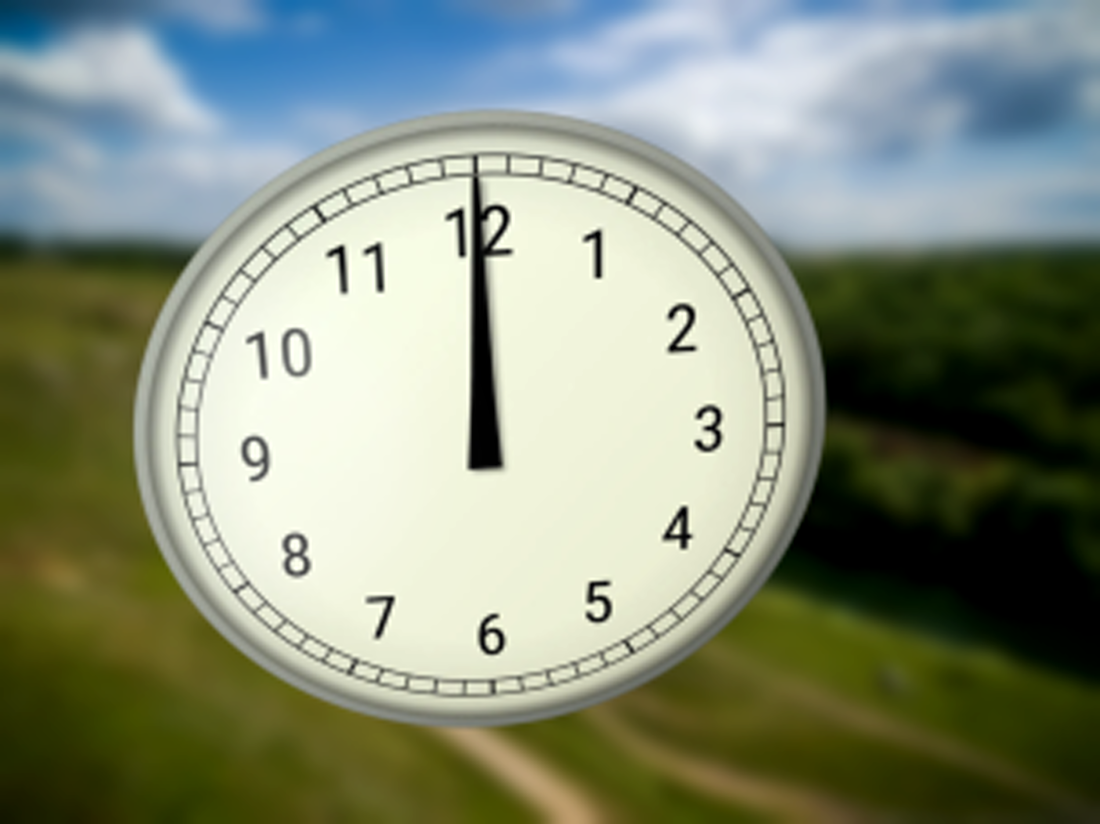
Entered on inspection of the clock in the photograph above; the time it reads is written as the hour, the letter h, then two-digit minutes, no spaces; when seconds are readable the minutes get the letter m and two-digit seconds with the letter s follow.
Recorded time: 12h00
